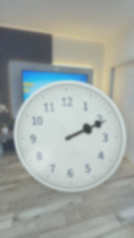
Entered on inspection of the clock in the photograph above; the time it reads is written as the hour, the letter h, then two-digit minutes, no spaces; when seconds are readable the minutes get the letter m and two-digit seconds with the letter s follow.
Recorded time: 2h11
